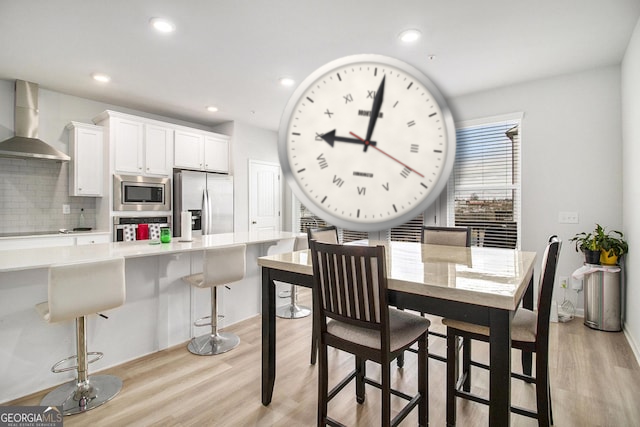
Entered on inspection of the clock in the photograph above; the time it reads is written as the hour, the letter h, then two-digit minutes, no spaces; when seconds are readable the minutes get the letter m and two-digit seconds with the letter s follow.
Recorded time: 9h01m19s
